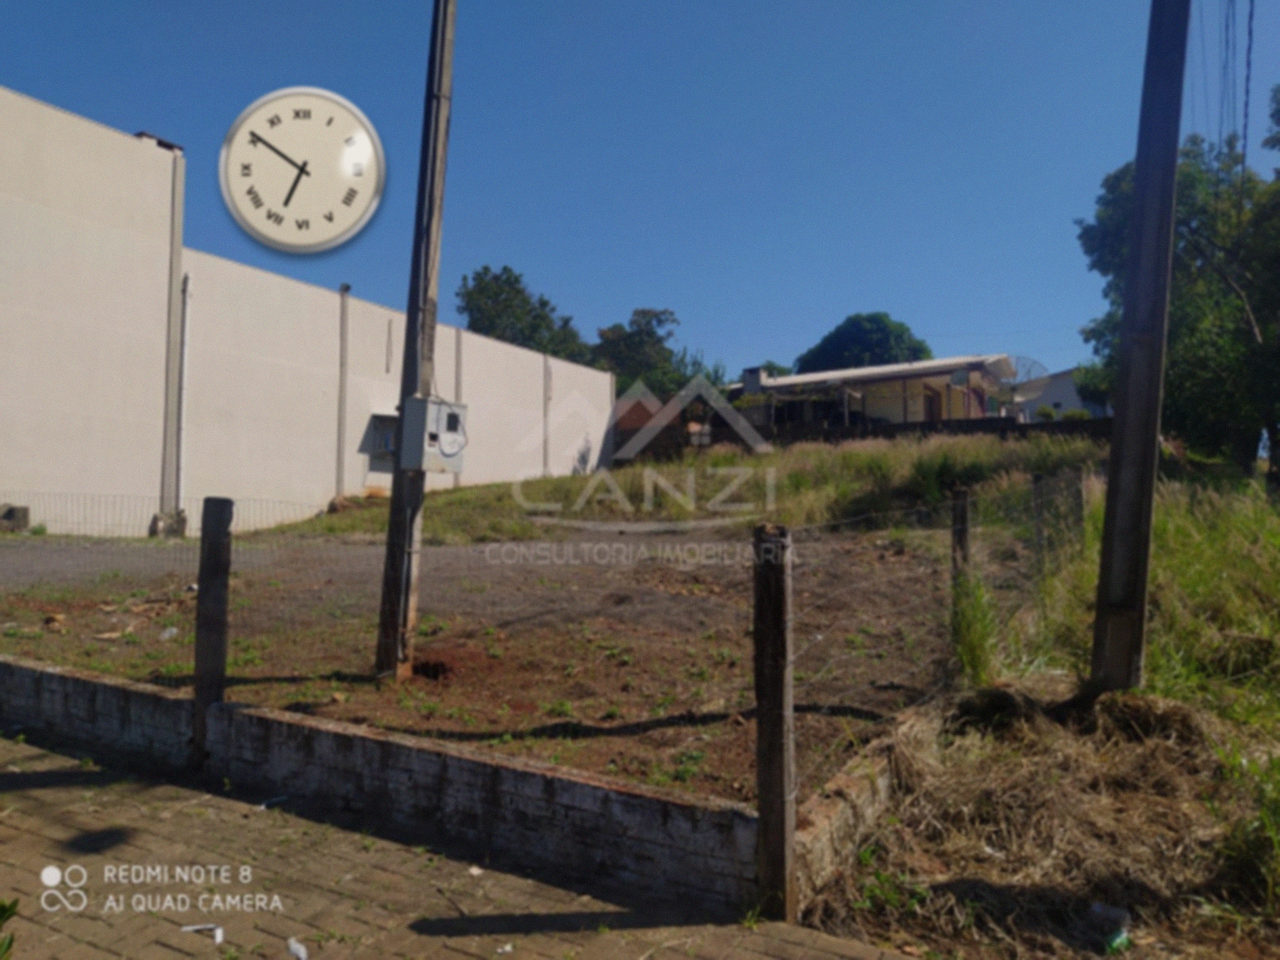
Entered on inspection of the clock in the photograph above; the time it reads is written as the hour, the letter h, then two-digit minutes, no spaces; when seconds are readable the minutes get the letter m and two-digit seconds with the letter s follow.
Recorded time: 6h51
